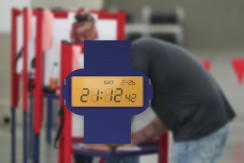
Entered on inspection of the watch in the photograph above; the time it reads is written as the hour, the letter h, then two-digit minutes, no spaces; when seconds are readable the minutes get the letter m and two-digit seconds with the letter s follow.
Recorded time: 21h12m42s
